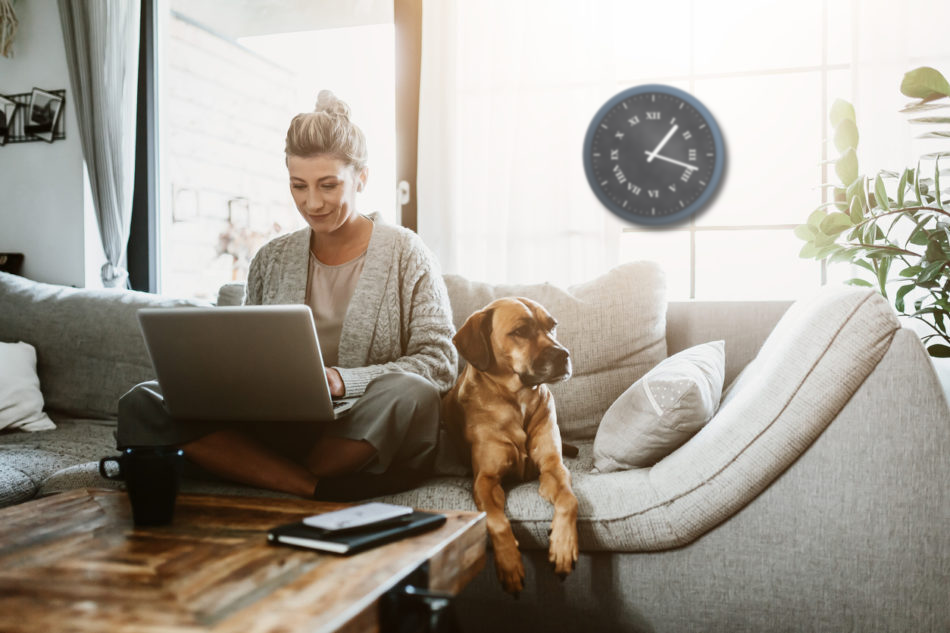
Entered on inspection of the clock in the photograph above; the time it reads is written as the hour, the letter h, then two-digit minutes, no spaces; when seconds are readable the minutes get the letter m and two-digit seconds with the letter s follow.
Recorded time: 1h18
